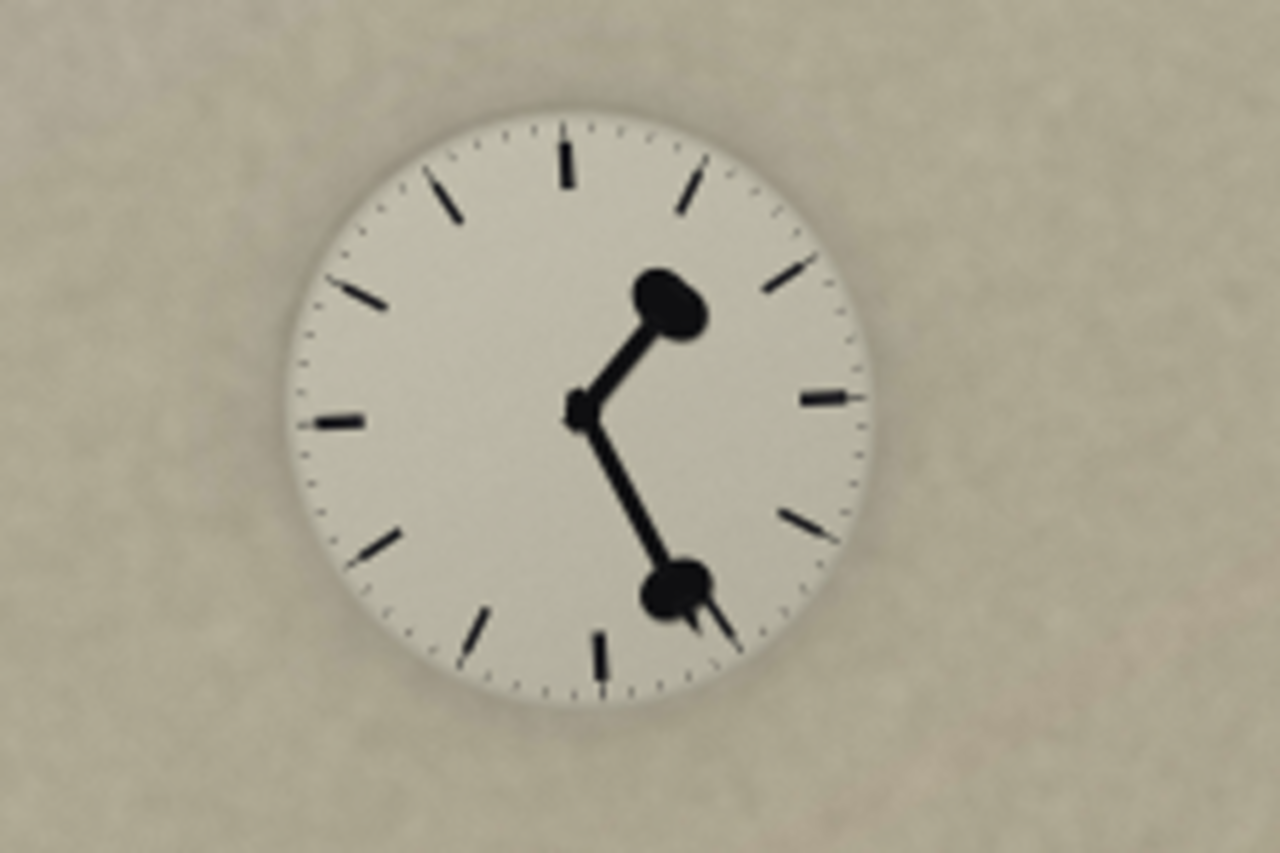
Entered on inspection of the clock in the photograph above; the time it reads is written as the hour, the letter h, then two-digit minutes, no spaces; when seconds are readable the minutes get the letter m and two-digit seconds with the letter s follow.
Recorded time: 1h26
